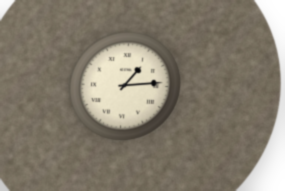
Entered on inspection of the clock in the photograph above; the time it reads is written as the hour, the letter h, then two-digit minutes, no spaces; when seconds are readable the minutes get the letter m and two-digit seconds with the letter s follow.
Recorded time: 1h14
